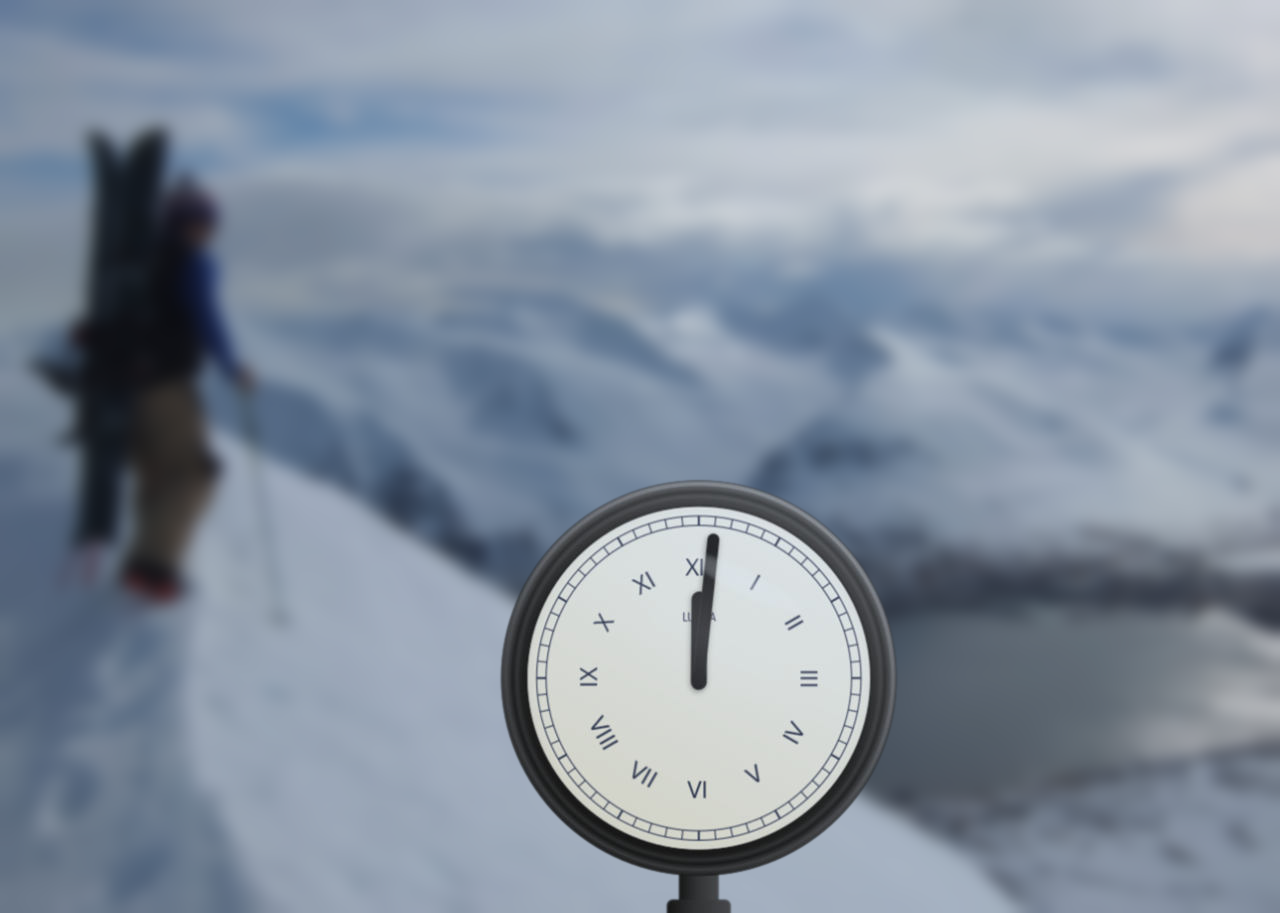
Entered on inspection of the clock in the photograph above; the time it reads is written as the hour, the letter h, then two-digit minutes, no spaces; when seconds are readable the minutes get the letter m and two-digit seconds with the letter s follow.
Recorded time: 12h01
